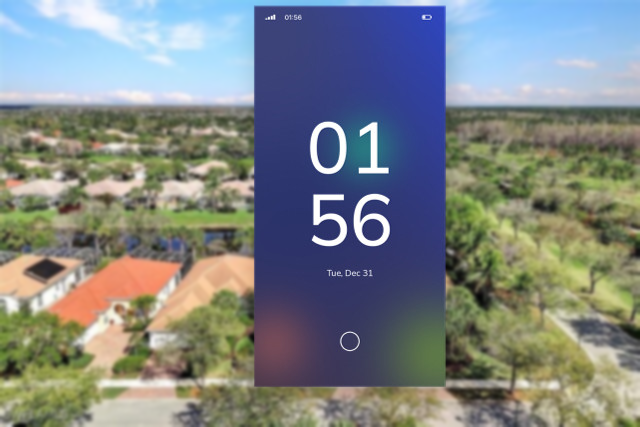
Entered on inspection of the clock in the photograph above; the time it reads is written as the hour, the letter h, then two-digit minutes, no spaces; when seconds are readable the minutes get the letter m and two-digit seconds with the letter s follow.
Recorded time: 1h56
